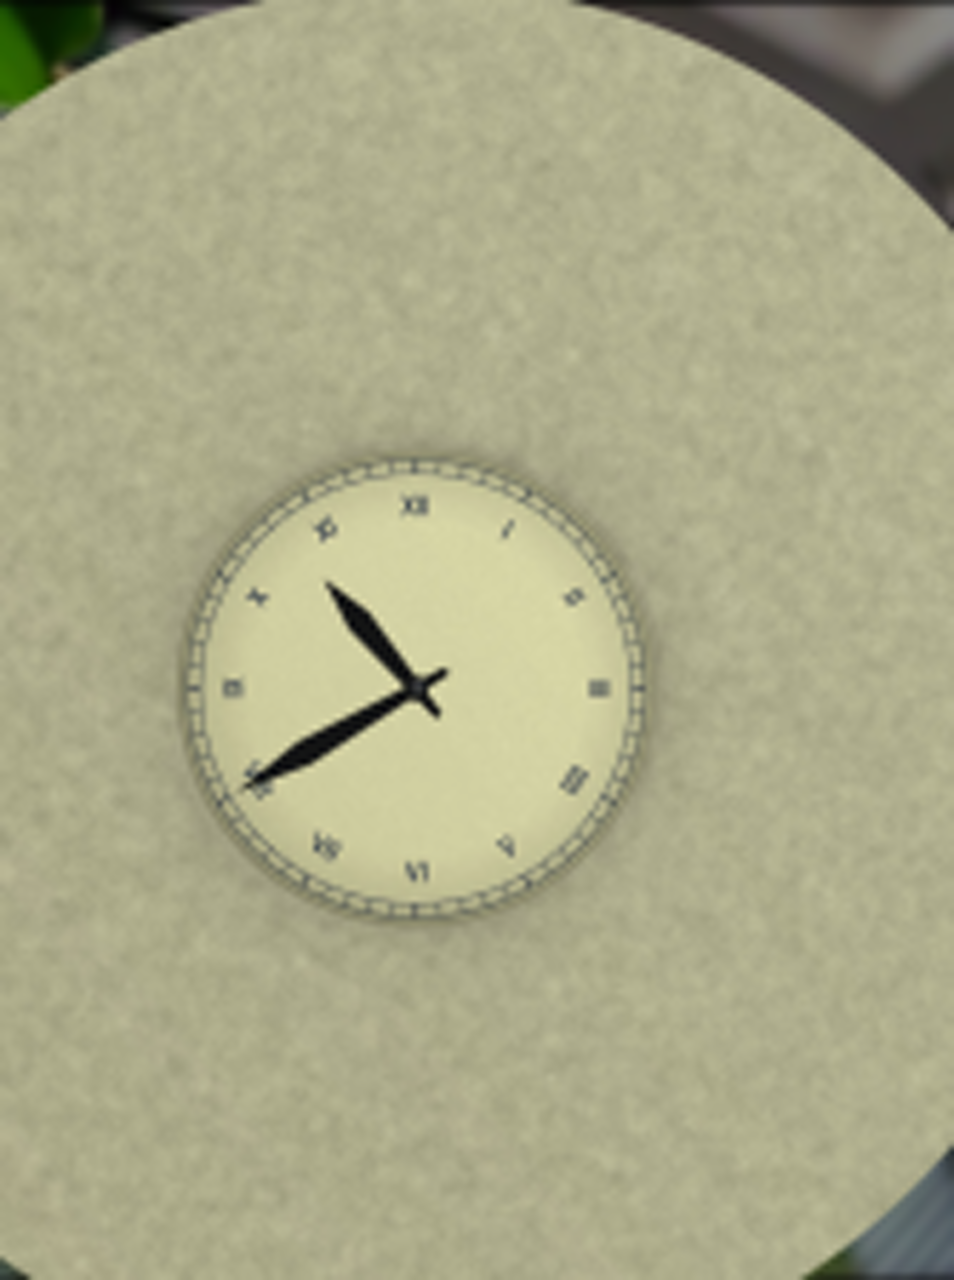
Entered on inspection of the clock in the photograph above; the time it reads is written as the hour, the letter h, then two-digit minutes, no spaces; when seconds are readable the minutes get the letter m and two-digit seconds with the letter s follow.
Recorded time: 10h40
